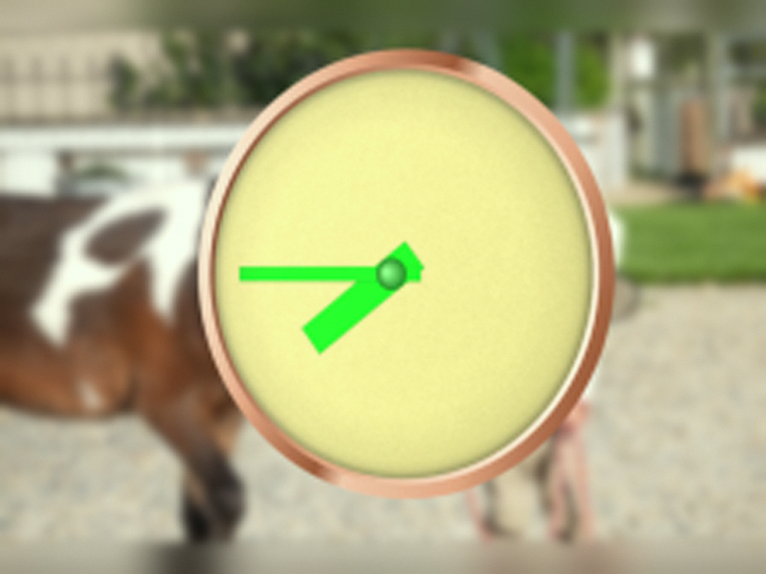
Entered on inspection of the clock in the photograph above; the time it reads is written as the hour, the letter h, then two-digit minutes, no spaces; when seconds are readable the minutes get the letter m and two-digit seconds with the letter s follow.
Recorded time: 7h45
